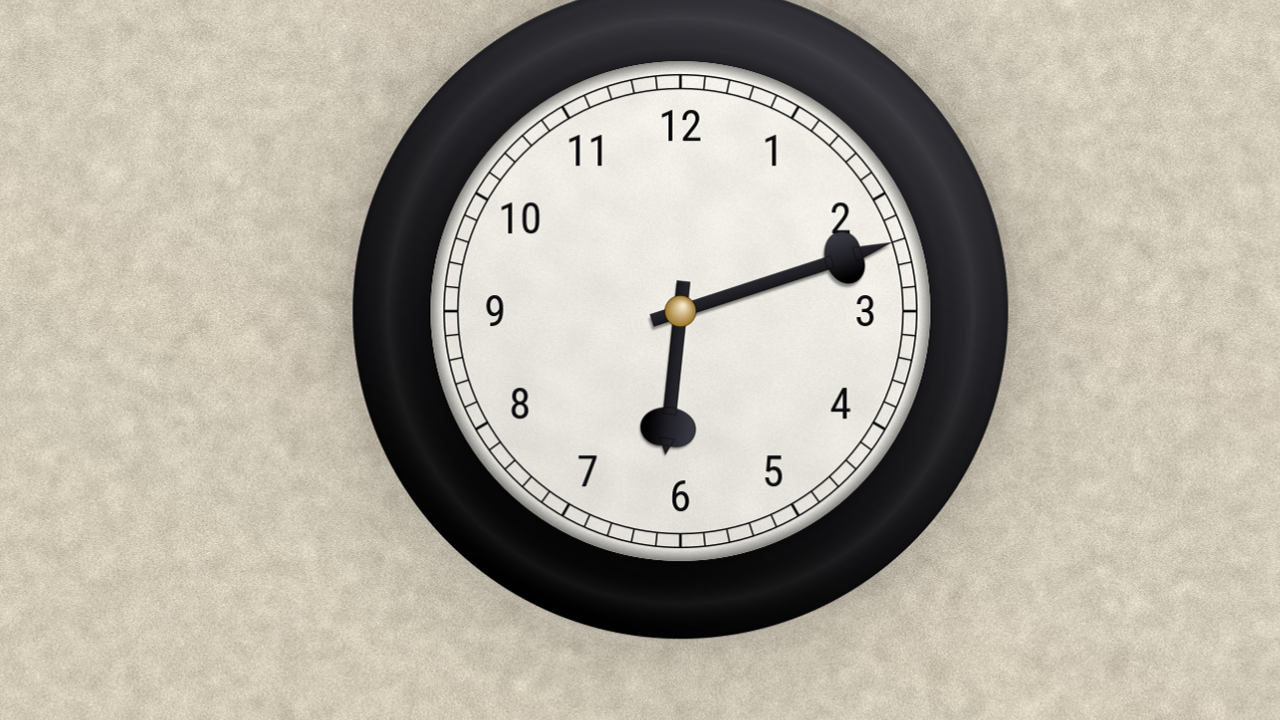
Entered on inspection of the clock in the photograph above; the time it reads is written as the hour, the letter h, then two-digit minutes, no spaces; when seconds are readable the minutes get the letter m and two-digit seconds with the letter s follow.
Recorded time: 6h12
